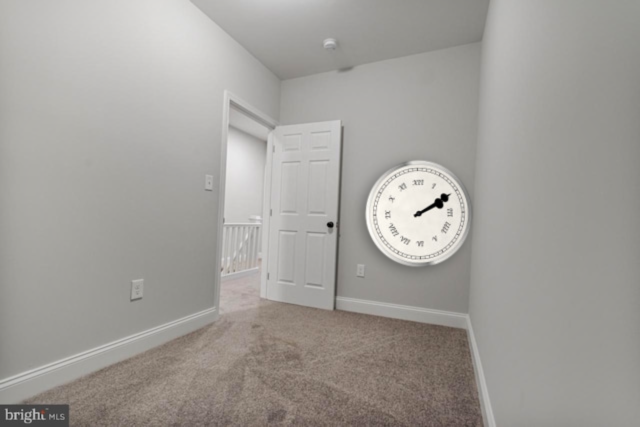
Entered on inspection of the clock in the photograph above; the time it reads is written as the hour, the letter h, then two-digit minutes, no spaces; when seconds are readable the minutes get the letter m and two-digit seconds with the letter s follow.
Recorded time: 2h10
